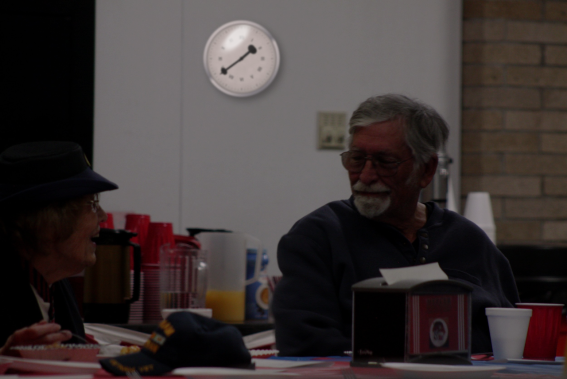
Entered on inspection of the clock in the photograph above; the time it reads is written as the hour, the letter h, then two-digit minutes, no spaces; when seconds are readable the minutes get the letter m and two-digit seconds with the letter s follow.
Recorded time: 1h39
